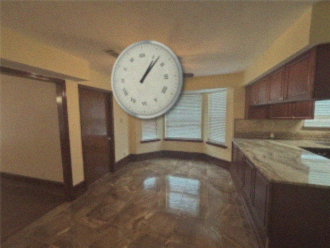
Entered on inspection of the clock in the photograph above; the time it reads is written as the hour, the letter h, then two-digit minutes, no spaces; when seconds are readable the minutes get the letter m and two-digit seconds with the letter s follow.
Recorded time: 1h07
